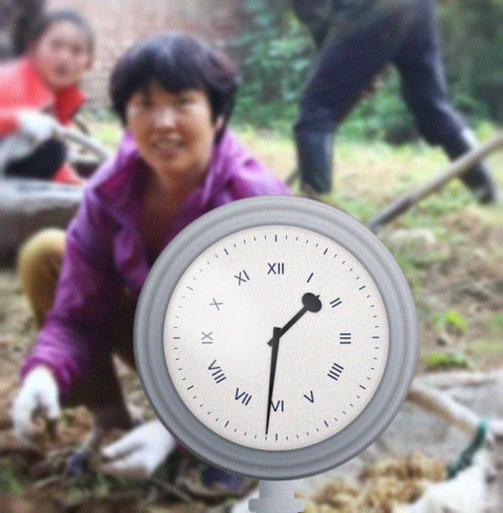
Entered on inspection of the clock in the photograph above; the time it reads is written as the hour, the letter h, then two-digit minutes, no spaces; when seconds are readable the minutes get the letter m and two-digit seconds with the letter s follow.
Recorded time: 1h31
